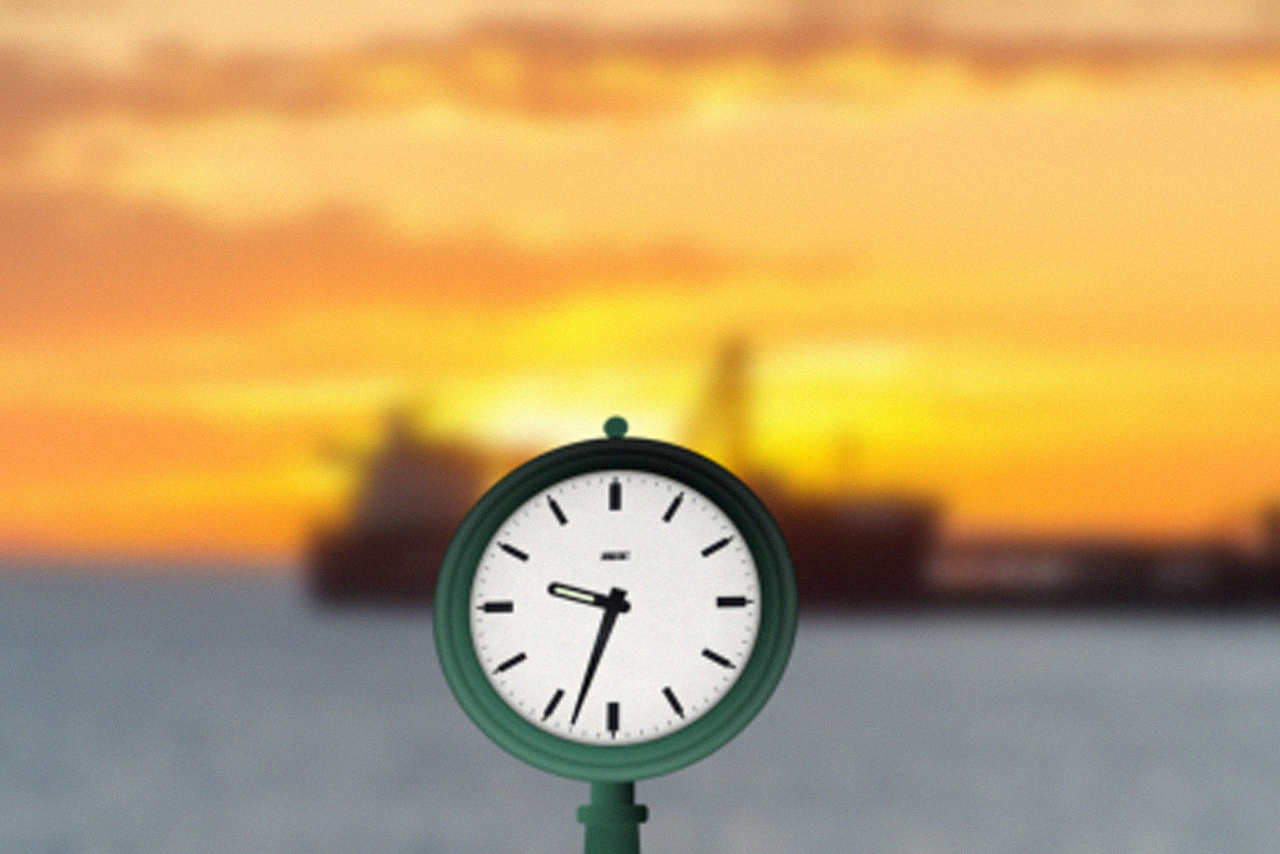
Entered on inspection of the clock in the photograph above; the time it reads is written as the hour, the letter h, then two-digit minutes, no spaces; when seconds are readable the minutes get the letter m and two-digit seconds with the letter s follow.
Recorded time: 9h33
